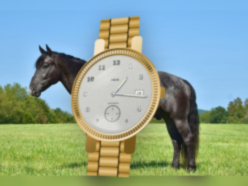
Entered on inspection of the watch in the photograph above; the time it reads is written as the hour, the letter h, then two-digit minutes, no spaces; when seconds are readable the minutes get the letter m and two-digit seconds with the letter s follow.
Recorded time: 1h16
